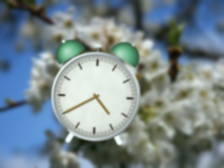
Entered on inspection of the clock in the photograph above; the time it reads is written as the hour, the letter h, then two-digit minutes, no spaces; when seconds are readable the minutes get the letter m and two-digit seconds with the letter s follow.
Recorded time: 4h40
